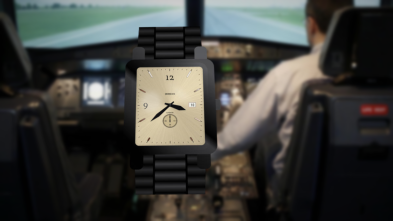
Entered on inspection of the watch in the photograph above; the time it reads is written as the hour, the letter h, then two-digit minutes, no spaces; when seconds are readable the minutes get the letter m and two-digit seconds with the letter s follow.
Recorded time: 3h38
